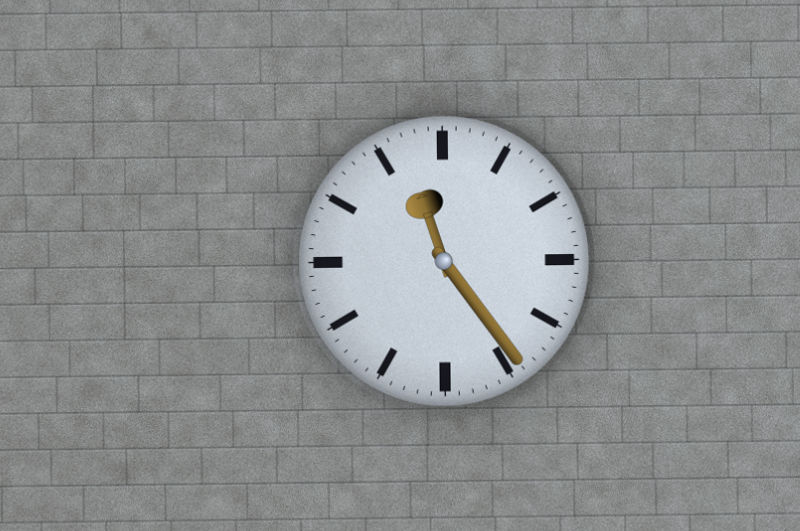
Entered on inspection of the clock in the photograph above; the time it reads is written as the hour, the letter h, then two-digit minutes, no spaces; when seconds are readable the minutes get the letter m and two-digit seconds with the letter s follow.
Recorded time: 11h24
